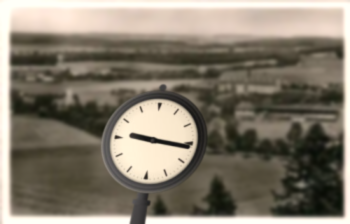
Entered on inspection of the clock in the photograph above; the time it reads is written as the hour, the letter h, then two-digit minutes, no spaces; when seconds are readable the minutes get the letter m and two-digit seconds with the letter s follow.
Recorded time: 9h16
